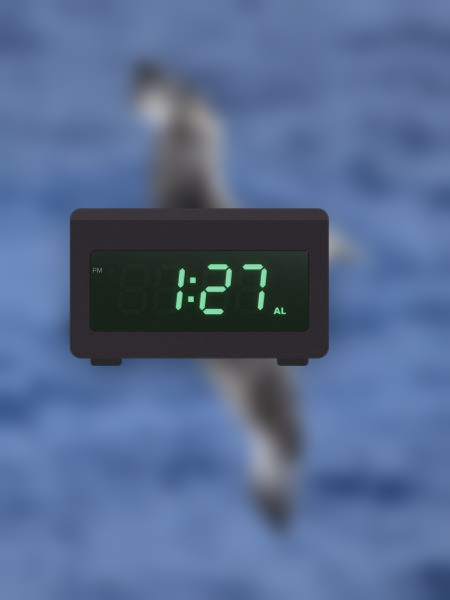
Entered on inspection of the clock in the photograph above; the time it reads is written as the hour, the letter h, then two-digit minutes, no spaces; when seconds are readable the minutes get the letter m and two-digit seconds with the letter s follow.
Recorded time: 1h27
